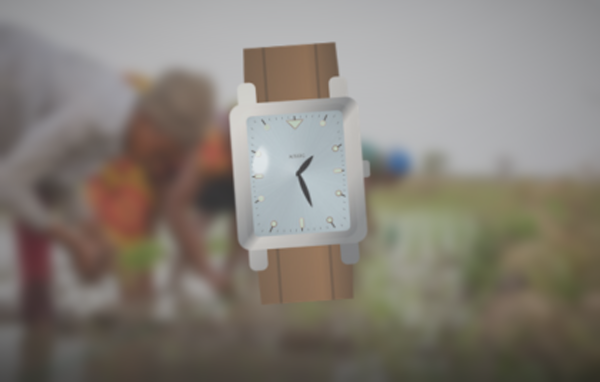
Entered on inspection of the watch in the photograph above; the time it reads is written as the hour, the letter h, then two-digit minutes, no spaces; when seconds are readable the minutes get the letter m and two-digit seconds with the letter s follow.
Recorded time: 1h27
